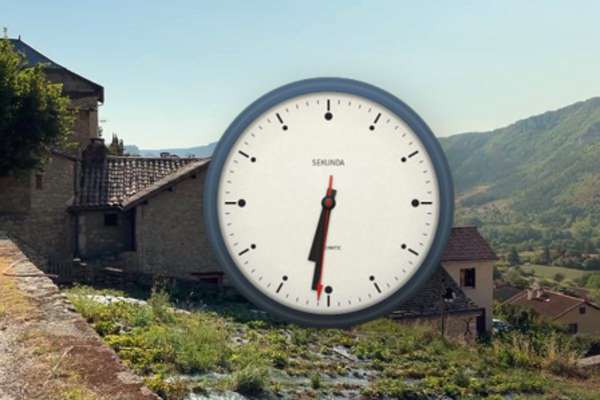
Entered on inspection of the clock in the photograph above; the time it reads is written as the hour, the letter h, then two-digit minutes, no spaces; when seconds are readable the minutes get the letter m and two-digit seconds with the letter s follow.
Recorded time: 6h31m31s
